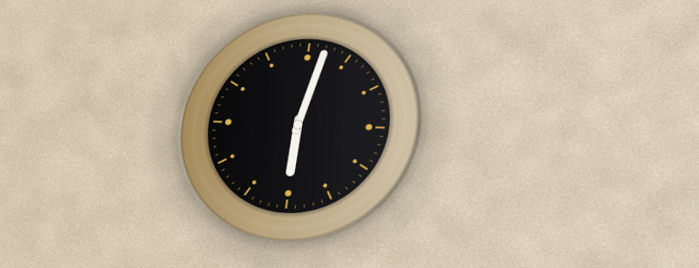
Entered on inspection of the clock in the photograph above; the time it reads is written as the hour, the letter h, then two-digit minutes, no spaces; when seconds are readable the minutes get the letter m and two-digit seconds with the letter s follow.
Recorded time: 6h02
